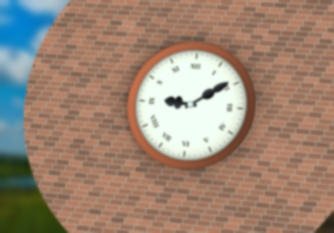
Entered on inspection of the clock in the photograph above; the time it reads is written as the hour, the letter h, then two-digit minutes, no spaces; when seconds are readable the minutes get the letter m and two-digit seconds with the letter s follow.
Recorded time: 9h09
